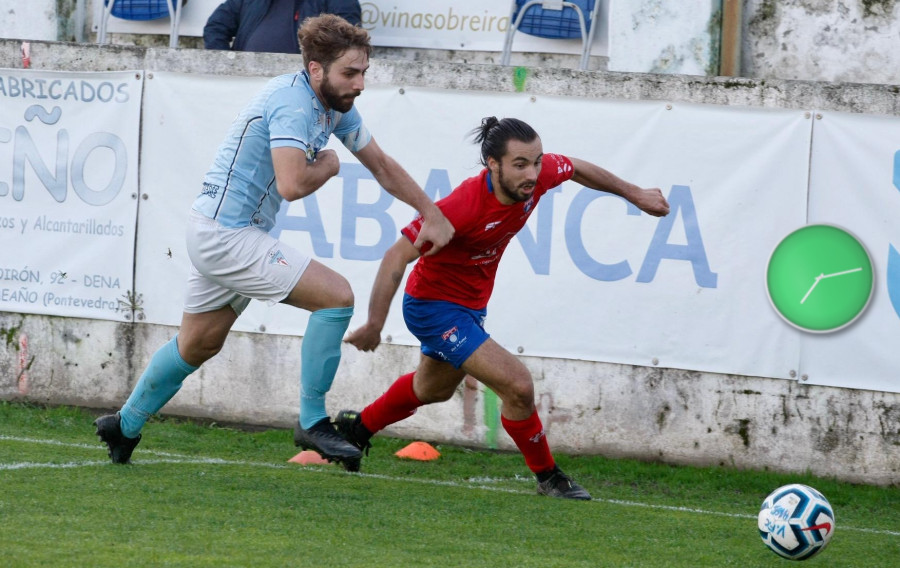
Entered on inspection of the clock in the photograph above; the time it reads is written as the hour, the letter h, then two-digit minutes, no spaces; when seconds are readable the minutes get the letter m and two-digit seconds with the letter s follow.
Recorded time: 7h13
